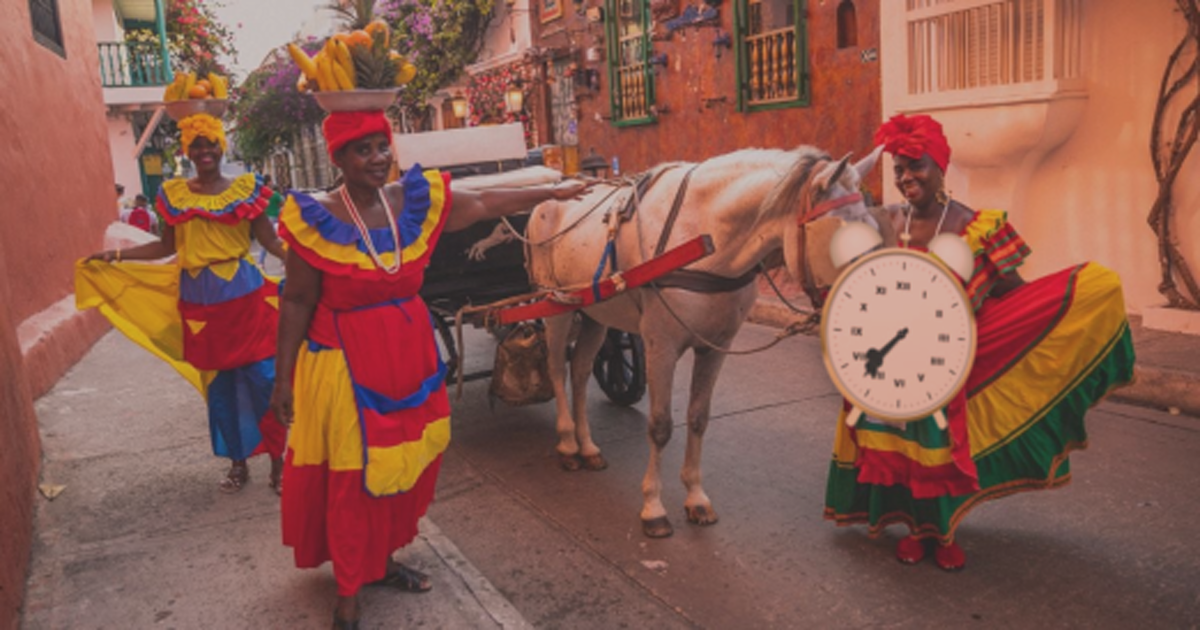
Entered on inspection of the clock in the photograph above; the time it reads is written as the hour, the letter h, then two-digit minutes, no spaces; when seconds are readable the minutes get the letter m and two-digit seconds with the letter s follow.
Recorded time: 7h37
